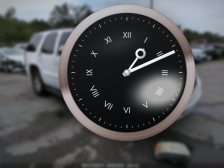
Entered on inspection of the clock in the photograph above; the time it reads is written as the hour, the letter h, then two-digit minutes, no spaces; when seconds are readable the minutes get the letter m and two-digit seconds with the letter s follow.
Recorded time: 1h11
